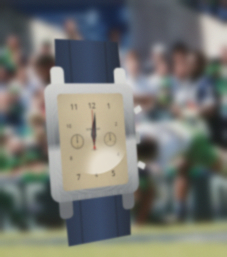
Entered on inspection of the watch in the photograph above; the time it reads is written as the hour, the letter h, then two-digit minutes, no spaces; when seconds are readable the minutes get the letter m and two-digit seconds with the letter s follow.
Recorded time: 12h01
